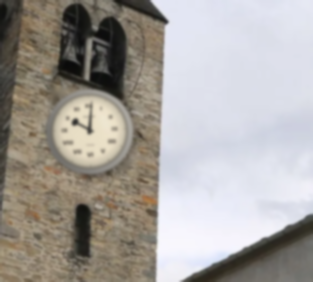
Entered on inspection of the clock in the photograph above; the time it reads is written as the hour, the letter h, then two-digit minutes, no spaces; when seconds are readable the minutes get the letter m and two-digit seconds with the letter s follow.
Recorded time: 10h01
